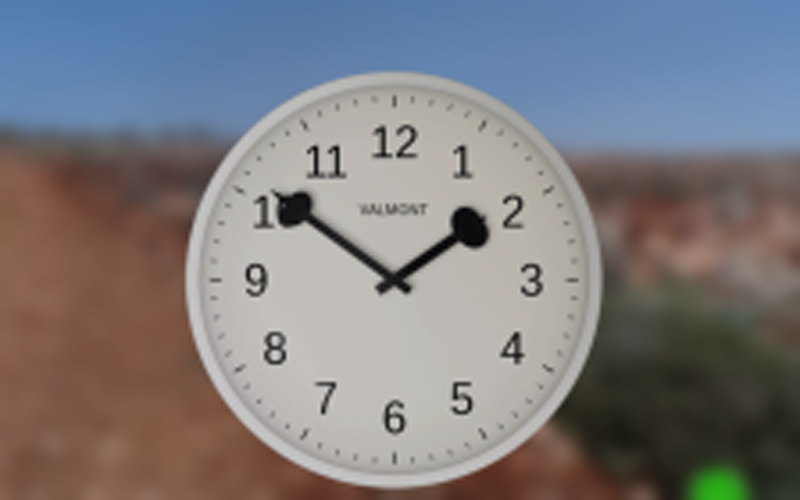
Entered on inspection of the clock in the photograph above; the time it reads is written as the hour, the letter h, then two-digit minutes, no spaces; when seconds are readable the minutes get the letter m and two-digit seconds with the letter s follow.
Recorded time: 1h51
